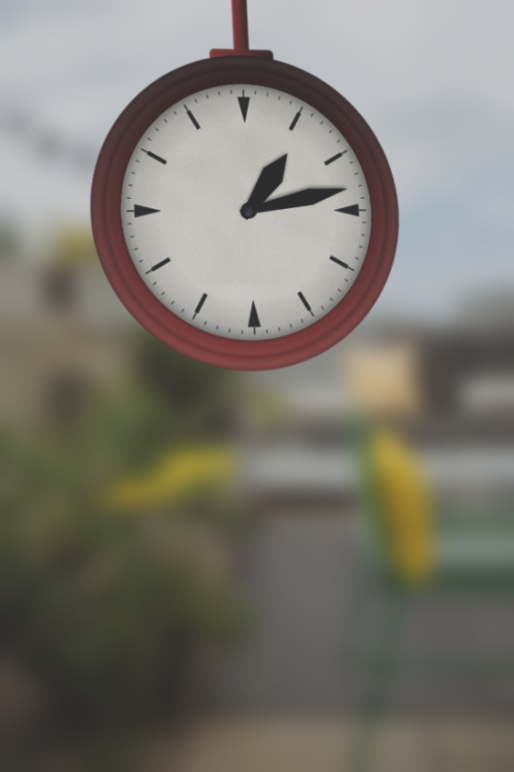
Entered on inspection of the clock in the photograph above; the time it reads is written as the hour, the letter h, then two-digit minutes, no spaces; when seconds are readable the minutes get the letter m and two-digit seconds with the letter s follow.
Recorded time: 1h13
